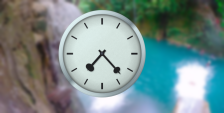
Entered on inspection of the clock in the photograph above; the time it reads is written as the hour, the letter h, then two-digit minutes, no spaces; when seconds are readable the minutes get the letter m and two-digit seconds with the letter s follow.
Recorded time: 7h23
